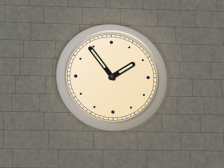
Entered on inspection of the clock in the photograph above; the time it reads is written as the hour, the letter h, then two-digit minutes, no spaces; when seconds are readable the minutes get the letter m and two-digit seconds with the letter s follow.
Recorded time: 1h54
